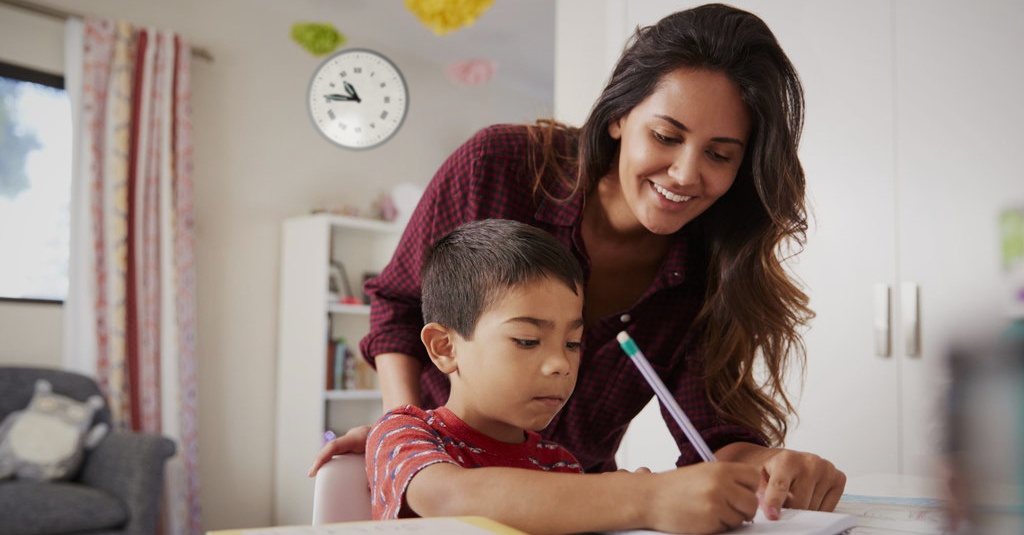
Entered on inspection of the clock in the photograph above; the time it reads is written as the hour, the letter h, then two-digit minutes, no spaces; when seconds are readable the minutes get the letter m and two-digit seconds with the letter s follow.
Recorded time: 10h46
